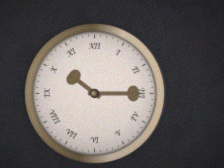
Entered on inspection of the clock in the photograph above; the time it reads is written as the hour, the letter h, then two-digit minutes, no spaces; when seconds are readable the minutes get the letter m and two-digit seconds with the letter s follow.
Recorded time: 10h15
